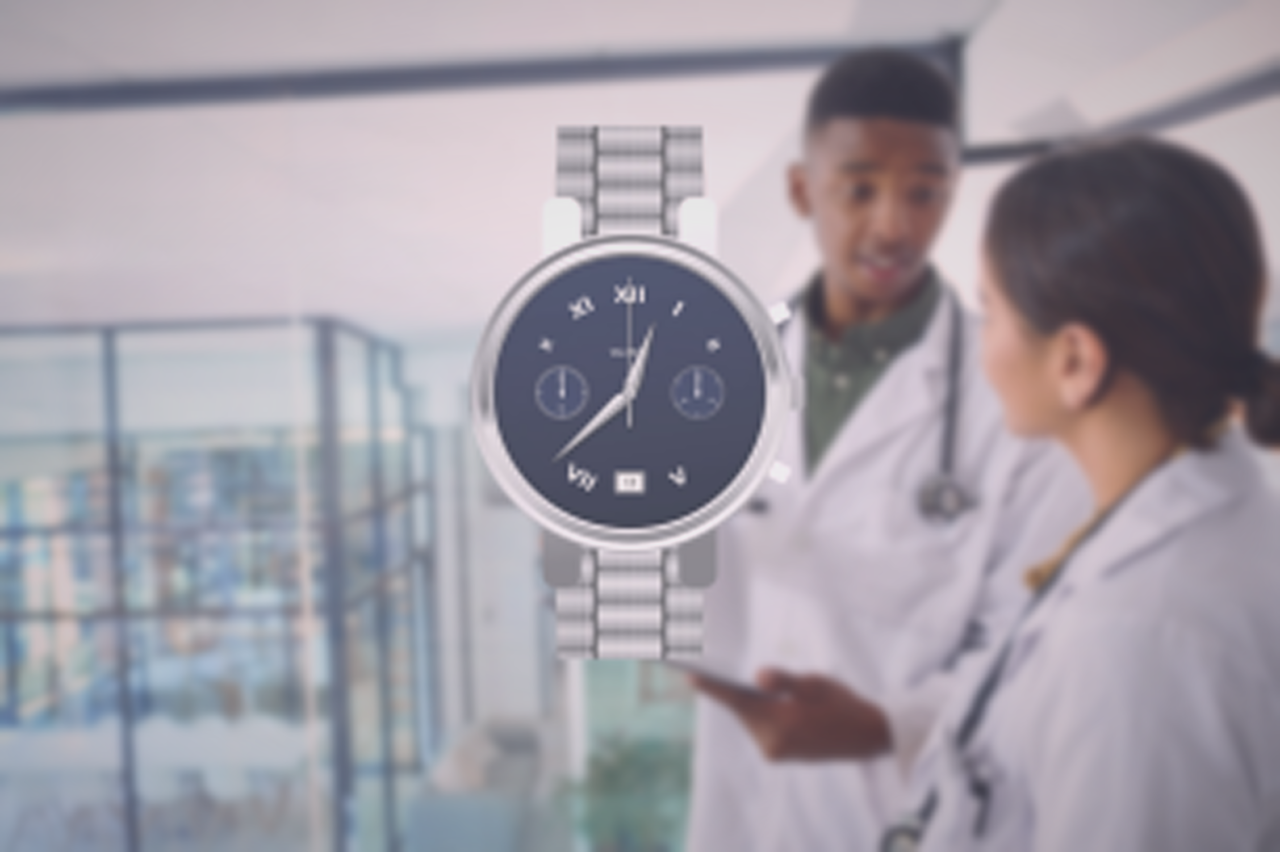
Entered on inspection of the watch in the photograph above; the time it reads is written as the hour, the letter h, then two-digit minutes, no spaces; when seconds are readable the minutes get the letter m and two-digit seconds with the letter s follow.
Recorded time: 12h38
